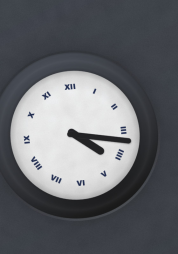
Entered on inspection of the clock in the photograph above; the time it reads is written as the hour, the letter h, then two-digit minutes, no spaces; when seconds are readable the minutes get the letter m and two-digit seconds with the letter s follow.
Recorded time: 4h17
